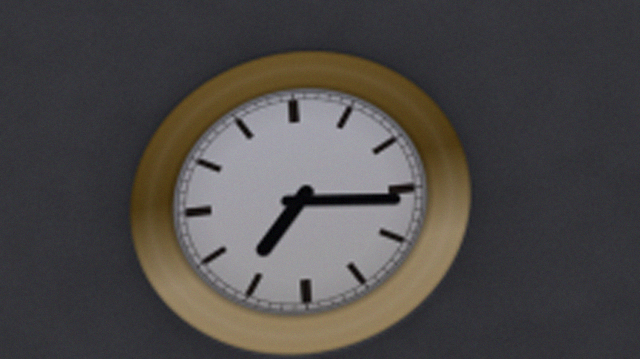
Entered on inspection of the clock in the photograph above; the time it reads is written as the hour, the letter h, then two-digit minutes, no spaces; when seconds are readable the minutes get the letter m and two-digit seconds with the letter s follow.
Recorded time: 7h16
